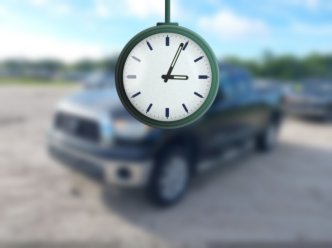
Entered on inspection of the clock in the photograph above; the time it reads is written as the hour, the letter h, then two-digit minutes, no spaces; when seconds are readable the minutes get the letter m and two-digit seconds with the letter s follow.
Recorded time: 3h04
